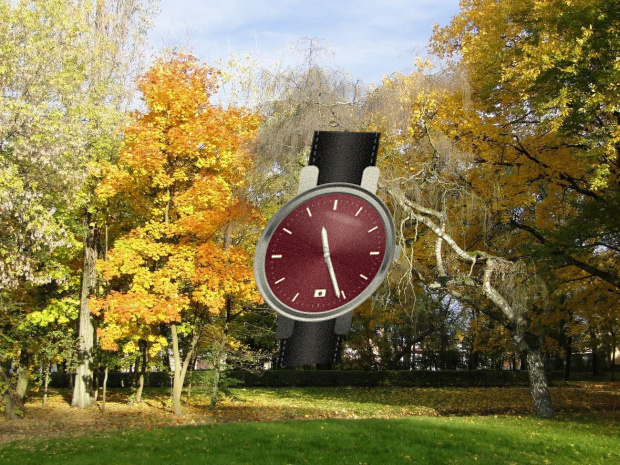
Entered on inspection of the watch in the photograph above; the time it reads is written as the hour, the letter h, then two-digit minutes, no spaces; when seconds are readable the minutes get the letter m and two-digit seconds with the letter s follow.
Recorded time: 11h26
